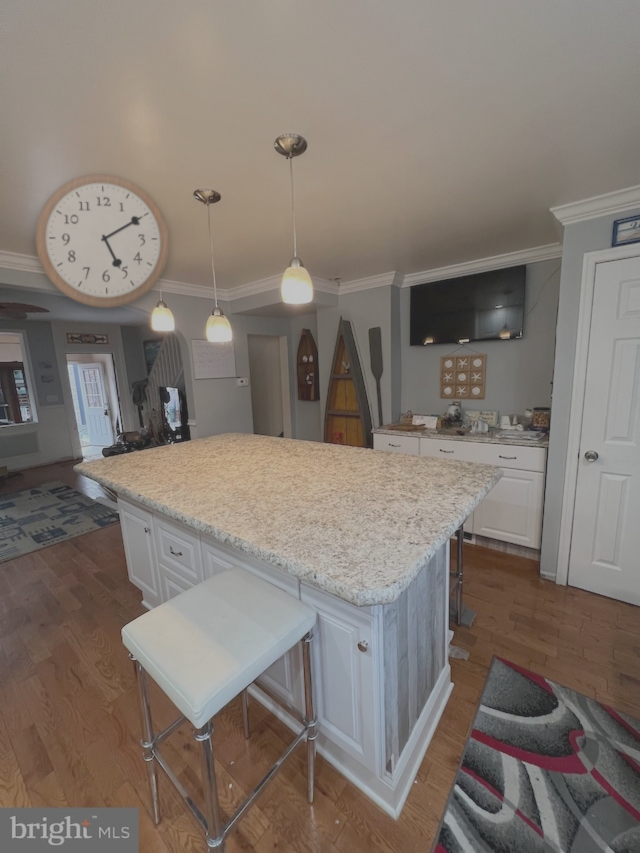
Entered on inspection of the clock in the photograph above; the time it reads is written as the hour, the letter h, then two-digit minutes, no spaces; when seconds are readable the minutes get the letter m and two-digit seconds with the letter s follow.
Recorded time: 5h10
